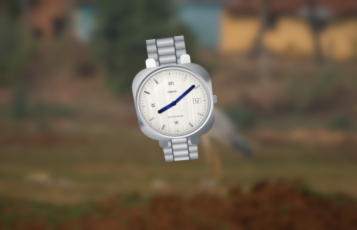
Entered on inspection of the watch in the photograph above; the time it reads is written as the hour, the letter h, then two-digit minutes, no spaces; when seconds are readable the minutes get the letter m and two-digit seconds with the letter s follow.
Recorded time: 8h09
